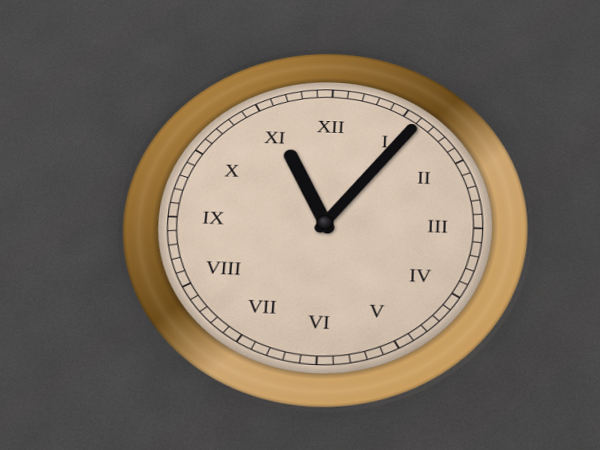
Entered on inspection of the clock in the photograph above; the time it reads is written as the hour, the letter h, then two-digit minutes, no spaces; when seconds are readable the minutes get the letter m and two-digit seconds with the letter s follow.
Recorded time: 11h06
